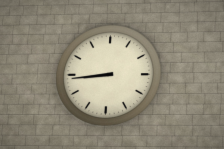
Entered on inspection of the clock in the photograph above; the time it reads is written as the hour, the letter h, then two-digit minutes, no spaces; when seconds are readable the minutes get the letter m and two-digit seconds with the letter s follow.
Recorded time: 8h44
